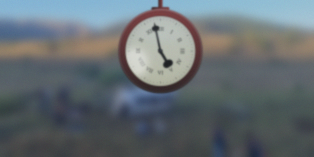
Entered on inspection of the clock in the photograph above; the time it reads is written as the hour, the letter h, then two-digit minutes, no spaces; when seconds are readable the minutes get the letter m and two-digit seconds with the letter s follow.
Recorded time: 4h58
